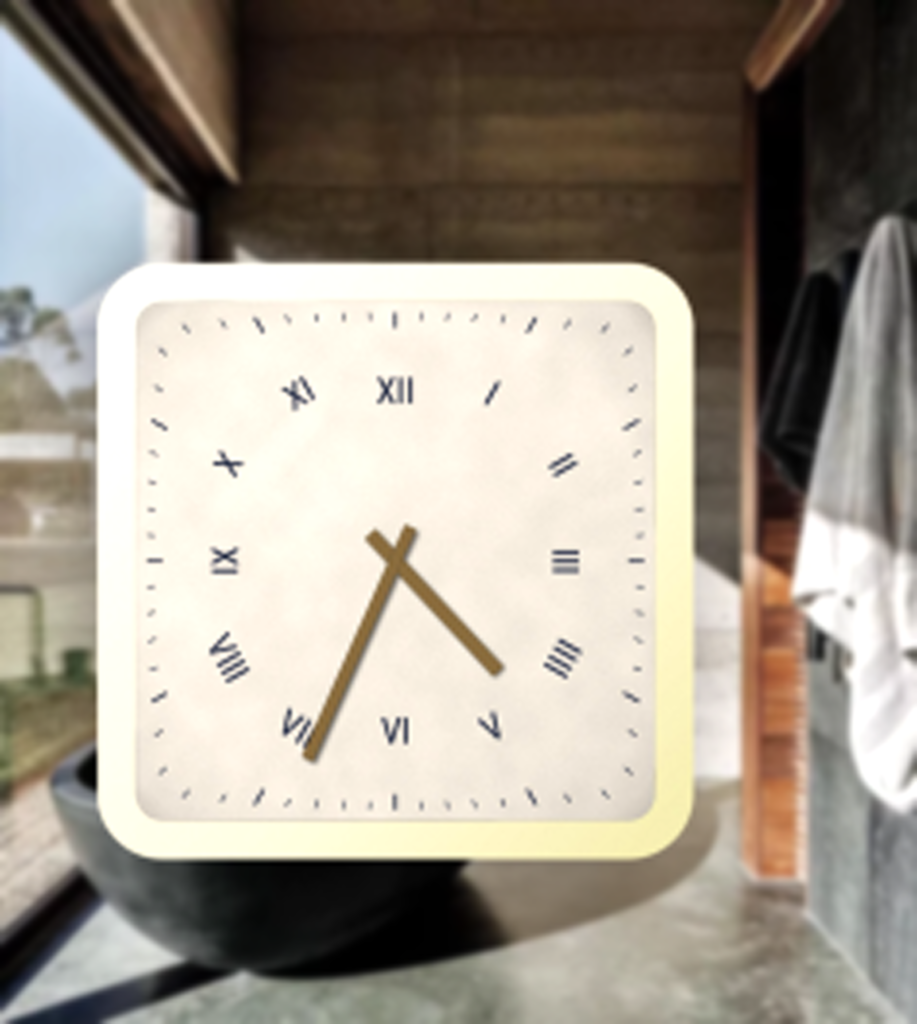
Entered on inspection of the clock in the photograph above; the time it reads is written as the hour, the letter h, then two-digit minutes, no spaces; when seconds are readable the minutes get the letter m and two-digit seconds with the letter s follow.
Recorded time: 4h34
